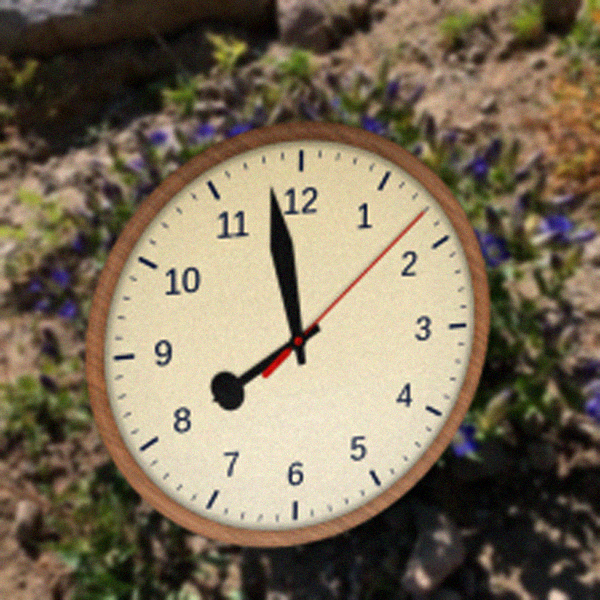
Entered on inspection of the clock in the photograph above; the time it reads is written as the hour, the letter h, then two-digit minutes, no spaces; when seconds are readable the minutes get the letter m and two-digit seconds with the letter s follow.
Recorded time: 7h58m08s
